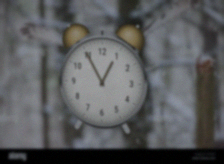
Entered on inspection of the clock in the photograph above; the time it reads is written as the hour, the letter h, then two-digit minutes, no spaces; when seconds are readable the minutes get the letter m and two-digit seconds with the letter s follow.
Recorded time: 12h55
